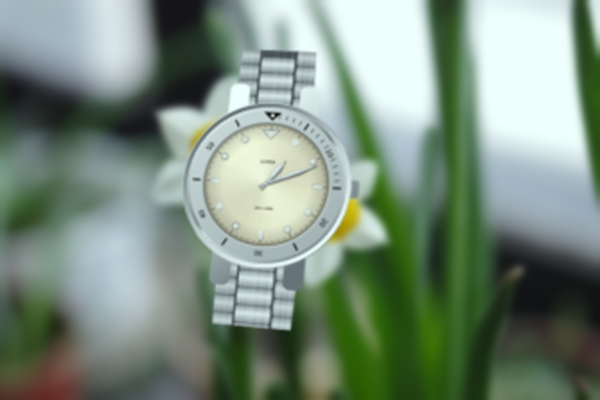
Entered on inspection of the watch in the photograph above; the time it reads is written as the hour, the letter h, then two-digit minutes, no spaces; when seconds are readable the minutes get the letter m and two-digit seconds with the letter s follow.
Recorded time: 1h11
